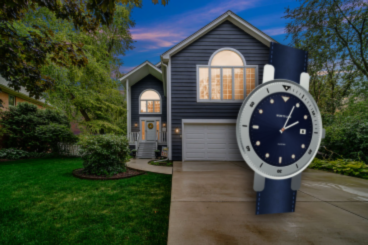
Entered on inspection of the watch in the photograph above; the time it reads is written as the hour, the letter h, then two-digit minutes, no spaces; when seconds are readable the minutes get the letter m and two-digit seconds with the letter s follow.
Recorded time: 2h04
